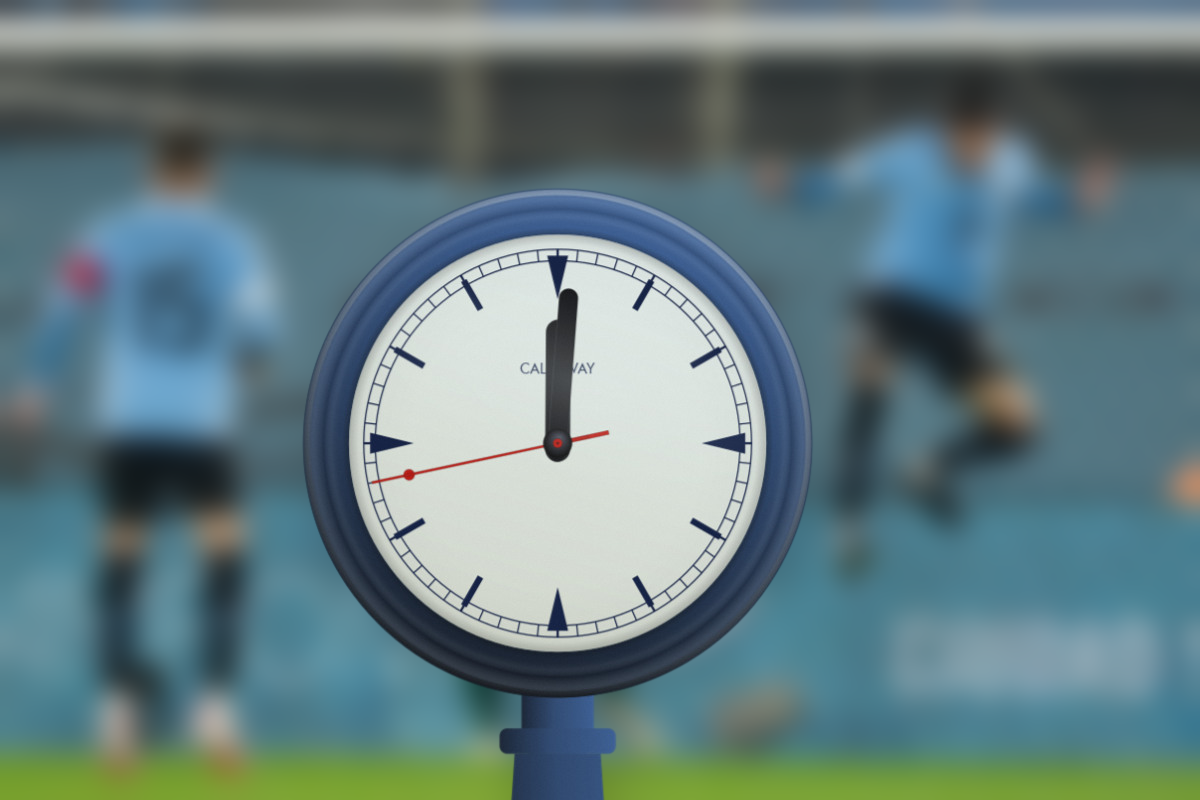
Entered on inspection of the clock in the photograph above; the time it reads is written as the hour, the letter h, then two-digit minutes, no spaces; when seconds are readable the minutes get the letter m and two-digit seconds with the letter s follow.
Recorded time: 12h00m43s
